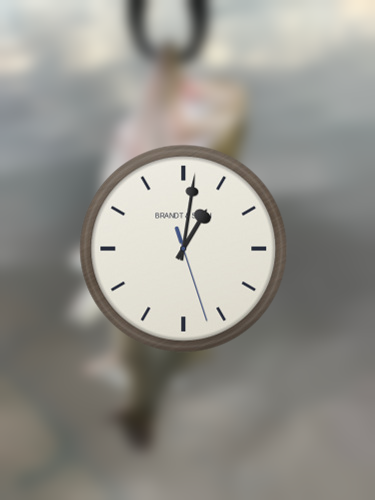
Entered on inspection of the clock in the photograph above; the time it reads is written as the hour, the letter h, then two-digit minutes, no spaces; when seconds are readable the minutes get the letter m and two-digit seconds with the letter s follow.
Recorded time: 1h01m27s
